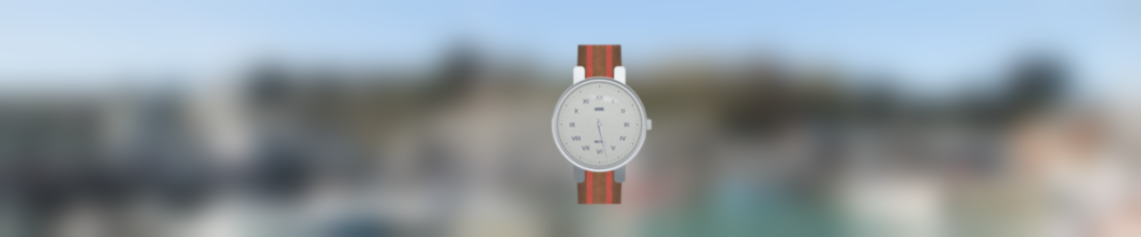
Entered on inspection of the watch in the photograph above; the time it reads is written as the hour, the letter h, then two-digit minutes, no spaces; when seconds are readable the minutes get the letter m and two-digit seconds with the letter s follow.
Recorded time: 5h28
